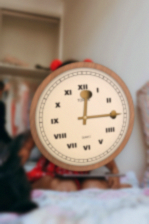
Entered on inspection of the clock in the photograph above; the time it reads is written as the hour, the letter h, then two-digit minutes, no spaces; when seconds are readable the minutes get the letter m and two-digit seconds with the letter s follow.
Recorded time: 12h15
